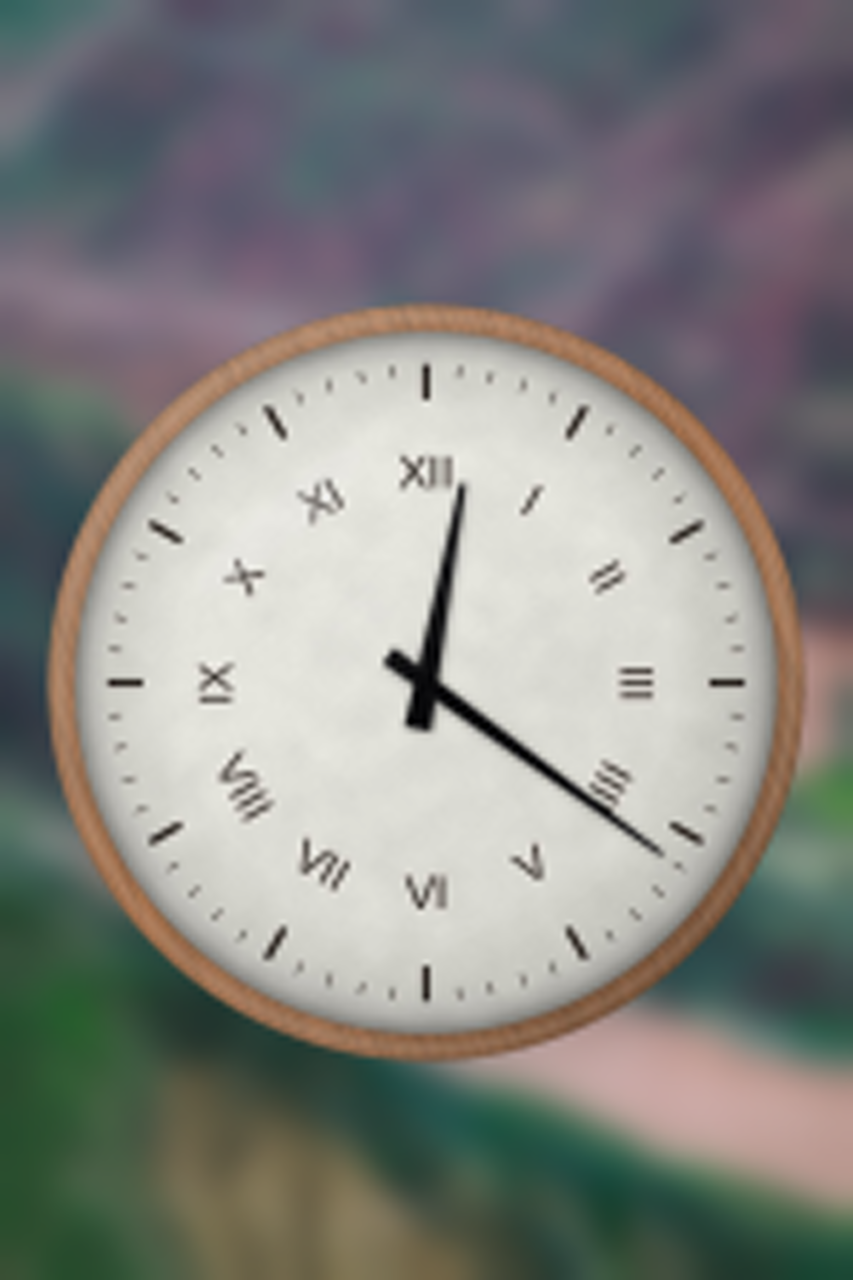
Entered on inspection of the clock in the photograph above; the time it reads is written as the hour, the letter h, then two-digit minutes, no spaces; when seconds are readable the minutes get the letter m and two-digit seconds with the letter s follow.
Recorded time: 12h21
